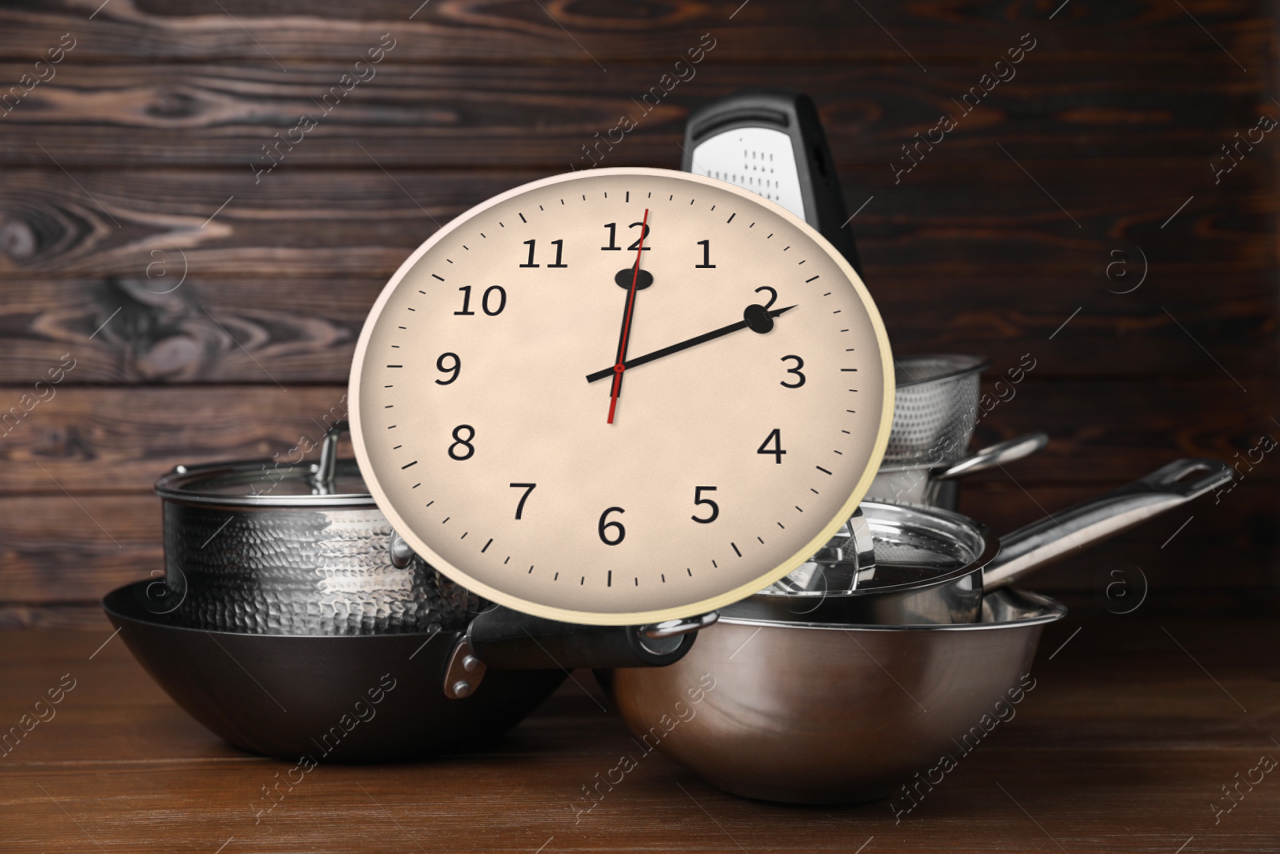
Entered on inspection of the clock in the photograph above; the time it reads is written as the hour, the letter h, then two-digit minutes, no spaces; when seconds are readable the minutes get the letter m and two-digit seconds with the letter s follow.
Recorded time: 12h11m01s
